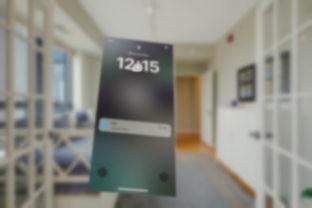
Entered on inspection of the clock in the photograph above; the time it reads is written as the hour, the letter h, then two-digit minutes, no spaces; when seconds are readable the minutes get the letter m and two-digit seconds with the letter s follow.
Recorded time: 12h15
